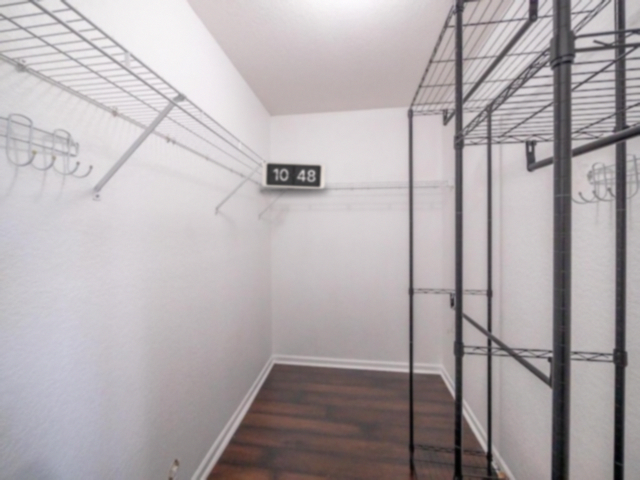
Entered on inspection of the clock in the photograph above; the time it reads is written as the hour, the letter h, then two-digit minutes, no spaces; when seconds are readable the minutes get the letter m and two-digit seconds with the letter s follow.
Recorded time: 10h48
